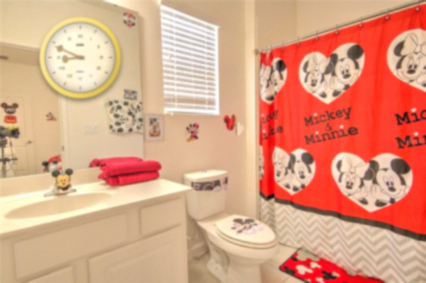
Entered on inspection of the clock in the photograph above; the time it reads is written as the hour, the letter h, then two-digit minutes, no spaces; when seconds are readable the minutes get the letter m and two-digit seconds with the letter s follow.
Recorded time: 8h49
